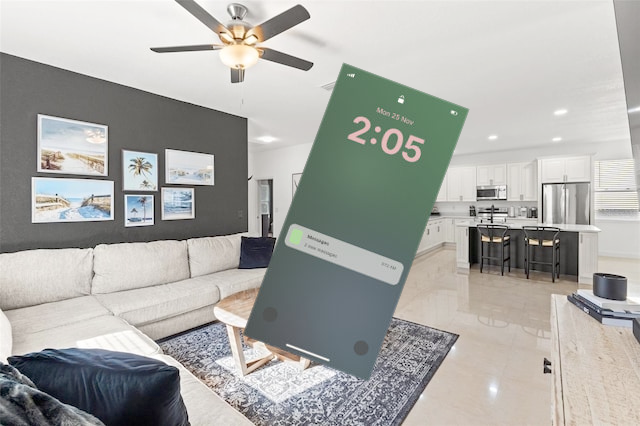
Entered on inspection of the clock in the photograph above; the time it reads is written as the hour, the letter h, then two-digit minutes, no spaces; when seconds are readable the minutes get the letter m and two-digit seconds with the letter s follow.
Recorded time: 2h05
